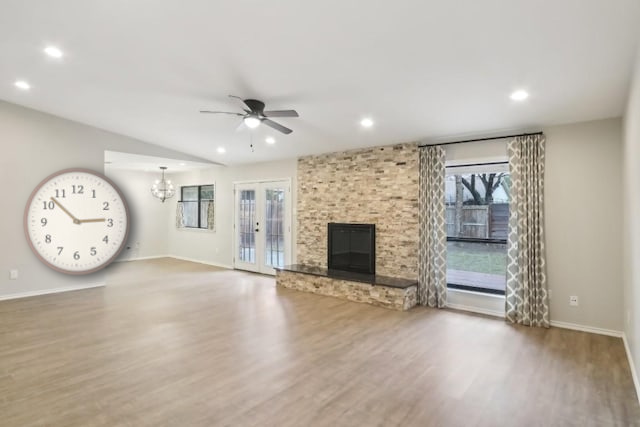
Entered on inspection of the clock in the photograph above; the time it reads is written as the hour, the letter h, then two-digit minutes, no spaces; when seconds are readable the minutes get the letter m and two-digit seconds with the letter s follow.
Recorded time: 2h52
